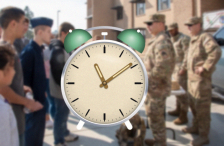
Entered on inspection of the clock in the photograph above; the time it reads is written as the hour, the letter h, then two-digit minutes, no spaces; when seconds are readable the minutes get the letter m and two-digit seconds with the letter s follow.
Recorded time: 11h09
